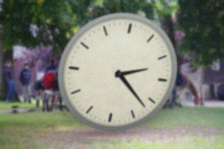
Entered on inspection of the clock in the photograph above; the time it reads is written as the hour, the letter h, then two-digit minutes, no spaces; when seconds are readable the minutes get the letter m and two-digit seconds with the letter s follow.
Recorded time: 2h22
